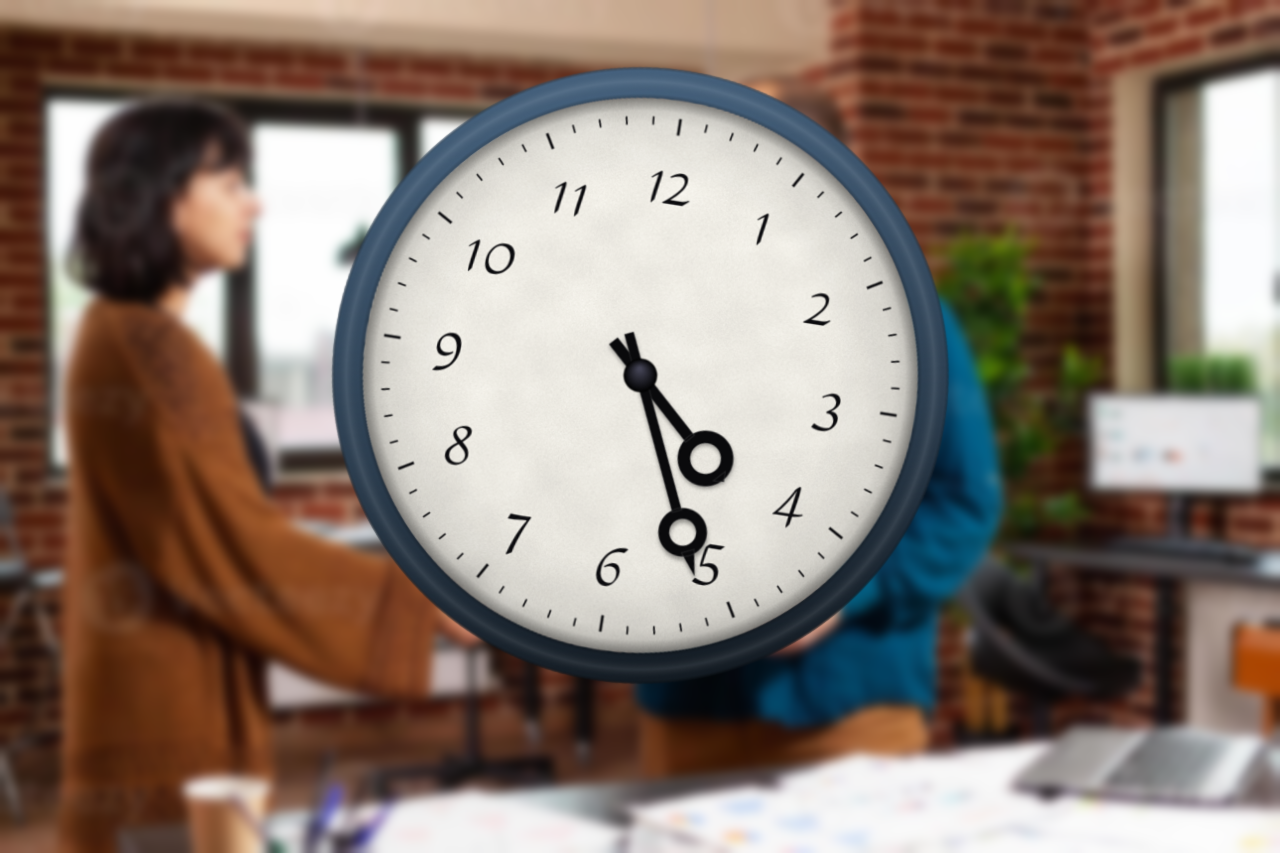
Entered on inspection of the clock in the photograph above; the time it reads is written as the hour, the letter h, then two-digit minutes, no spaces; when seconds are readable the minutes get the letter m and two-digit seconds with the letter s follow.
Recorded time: 4h26
